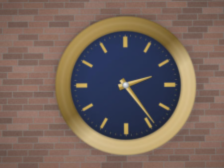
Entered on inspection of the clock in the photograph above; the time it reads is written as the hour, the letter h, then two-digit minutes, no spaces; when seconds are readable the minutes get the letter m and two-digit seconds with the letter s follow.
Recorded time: 2h24
